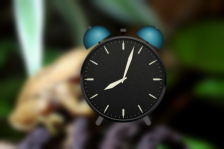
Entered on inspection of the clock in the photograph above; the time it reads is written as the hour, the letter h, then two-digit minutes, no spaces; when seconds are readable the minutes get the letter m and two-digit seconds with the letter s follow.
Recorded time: 8h03
